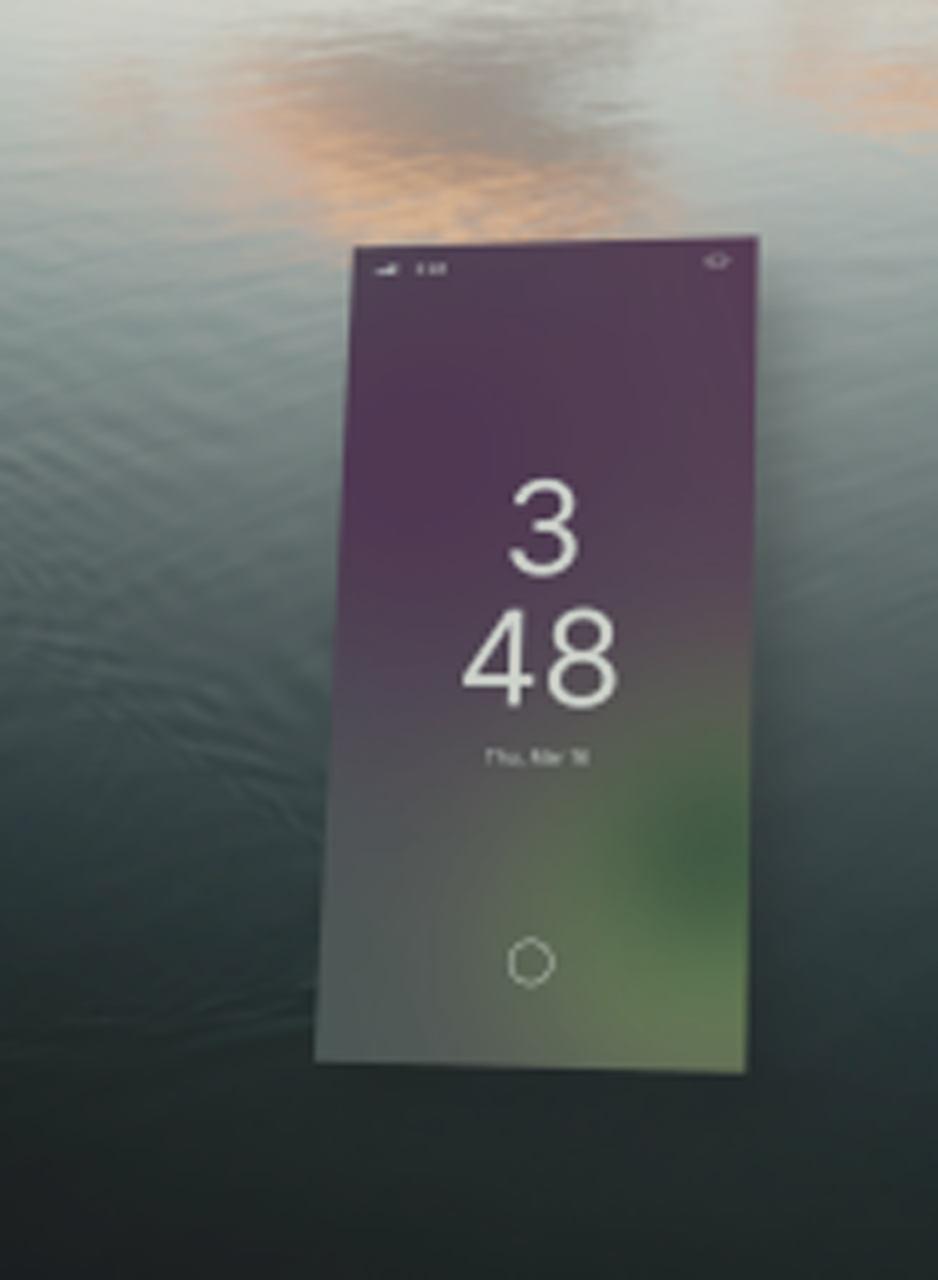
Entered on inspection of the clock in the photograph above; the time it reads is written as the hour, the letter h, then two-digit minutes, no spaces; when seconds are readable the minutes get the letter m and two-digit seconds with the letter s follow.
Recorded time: 3h48
